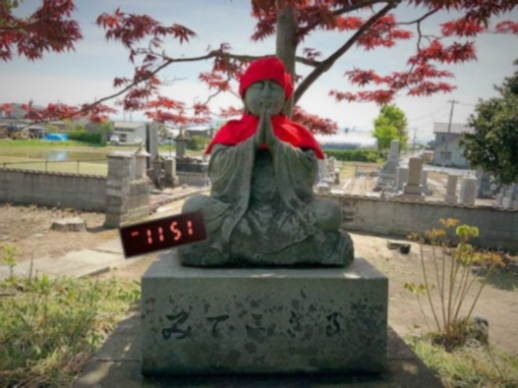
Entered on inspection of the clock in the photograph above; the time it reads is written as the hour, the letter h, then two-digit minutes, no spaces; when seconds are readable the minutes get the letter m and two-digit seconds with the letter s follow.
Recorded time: 11h51
